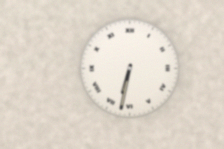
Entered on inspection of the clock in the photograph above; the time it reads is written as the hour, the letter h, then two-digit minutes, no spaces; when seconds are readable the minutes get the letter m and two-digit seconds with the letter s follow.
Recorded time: 6h32
